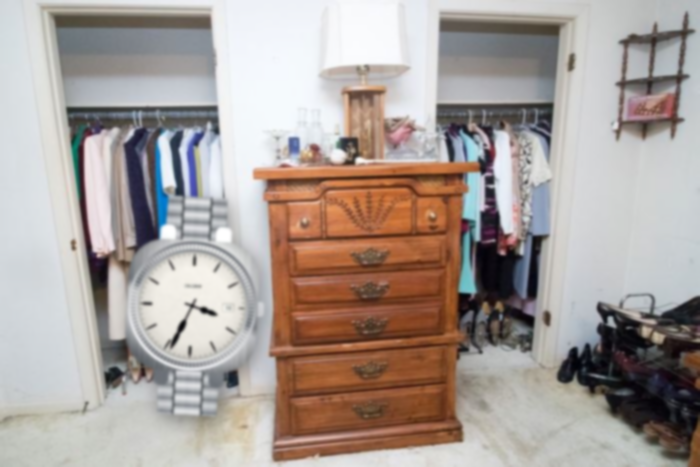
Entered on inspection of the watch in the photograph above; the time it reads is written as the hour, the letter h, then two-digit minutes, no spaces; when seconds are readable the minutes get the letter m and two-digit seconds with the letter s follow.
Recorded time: 3h34
